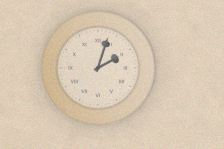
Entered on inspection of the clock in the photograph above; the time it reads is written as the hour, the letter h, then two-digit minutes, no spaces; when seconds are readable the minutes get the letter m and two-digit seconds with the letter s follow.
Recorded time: 2h03
